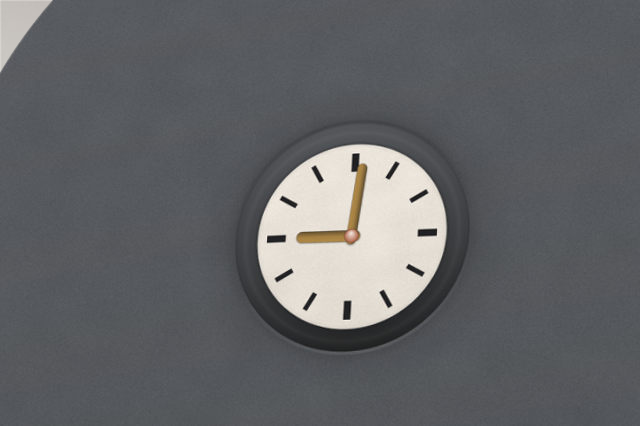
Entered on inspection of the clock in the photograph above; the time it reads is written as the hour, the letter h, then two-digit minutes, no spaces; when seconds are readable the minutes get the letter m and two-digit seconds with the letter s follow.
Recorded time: 9h01
